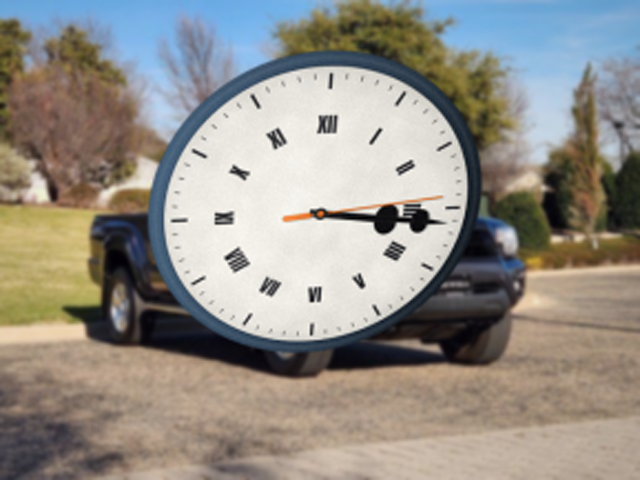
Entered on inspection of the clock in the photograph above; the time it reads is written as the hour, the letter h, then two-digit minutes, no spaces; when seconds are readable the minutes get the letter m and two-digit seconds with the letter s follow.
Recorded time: 3h16m14s
